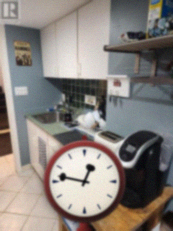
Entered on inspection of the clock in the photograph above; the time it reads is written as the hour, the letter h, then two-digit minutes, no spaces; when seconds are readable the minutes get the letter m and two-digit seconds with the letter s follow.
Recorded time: 12h47
